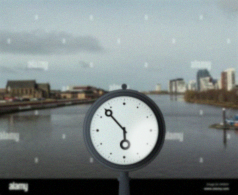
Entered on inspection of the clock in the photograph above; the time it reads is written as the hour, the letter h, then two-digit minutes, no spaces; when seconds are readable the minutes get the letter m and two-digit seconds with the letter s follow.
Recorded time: 5h53
